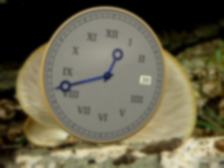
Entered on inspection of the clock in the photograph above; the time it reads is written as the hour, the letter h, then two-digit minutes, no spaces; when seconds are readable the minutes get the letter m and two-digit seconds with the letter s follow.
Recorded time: 12h42
